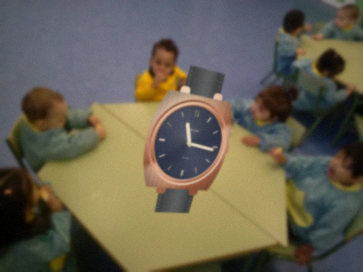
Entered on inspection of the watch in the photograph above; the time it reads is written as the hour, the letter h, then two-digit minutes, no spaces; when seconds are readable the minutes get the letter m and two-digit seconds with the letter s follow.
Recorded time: 11h16
